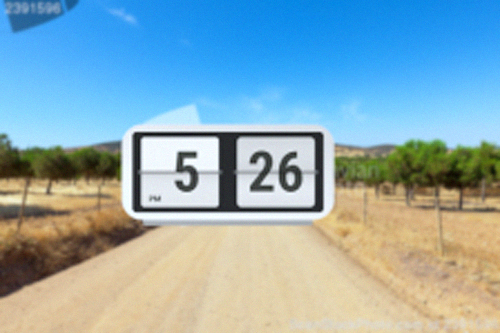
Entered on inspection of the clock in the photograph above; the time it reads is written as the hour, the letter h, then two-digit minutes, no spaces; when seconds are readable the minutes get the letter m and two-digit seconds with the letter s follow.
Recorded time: 5h26
